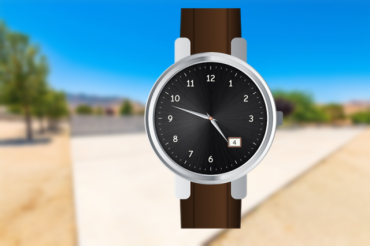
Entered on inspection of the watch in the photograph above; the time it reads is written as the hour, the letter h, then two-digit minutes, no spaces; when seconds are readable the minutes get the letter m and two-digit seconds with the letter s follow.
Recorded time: 4h48
